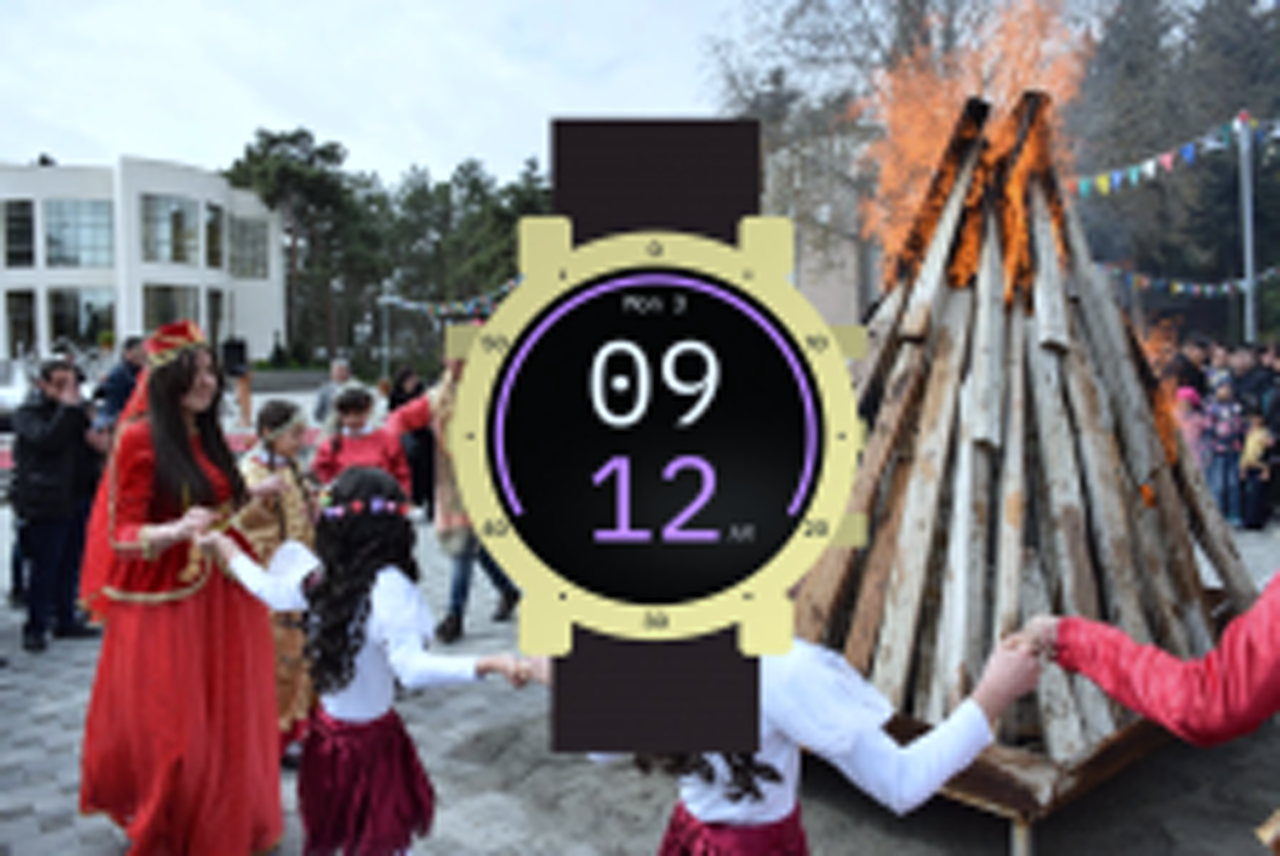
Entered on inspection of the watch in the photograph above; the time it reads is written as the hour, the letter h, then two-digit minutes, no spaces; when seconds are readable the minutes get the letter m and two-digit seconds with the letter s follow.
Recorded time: 9h12
